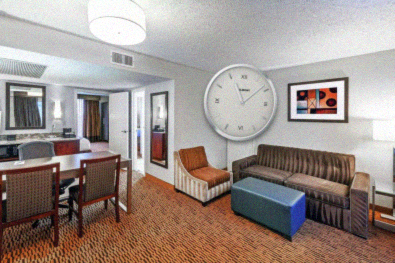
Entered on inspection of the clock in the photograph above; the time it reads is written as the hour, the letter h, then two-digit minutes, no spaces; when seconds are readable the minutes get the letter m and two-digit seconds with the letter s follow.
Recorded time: 11h08
